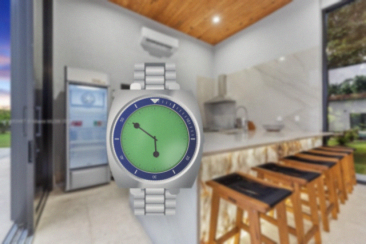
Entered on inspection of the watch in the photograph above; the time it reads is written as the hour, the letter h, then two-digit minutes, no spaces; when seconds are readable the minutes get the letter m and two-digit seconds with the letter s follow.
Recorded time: 5h51
